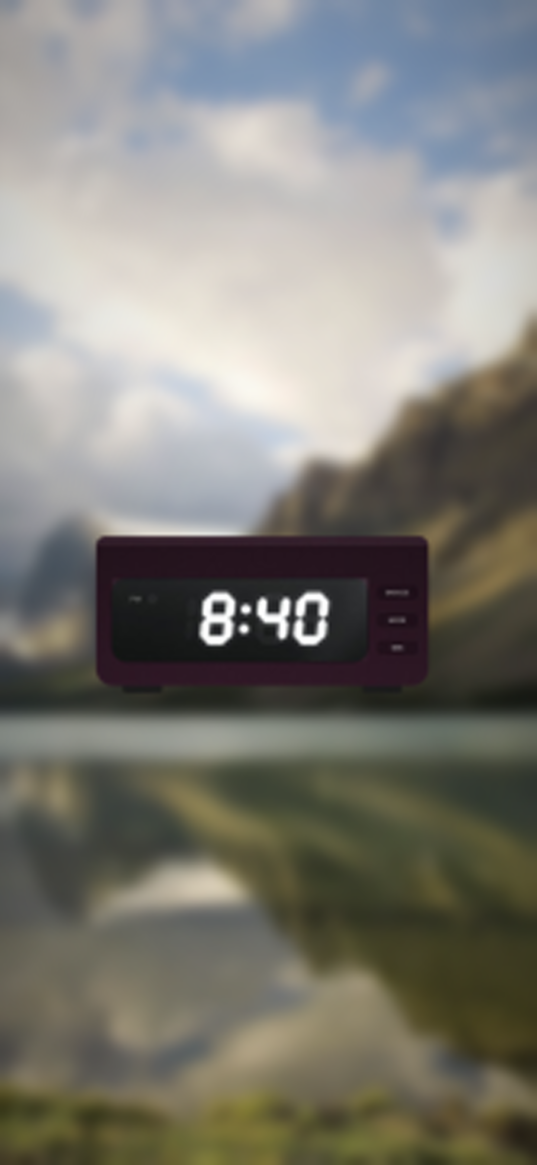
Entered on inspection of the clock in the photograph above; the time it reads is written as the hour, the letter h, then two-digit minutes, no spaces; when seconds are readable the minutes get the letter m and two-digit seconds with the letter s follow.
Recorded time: 8h40
